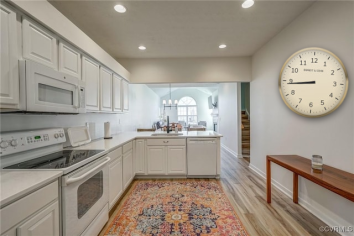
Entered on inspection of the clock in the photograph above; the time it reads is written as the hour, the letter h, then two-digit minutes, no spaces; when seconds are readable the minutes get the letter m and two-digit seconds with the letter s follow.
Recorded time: 8h44
